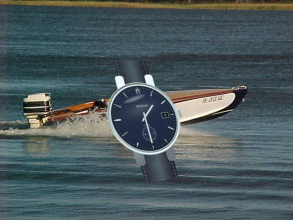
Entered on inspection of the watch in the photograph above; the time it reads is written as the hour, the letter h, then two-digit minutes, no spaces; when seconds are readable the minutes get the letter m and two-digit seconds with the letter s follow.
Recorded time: 1h30
